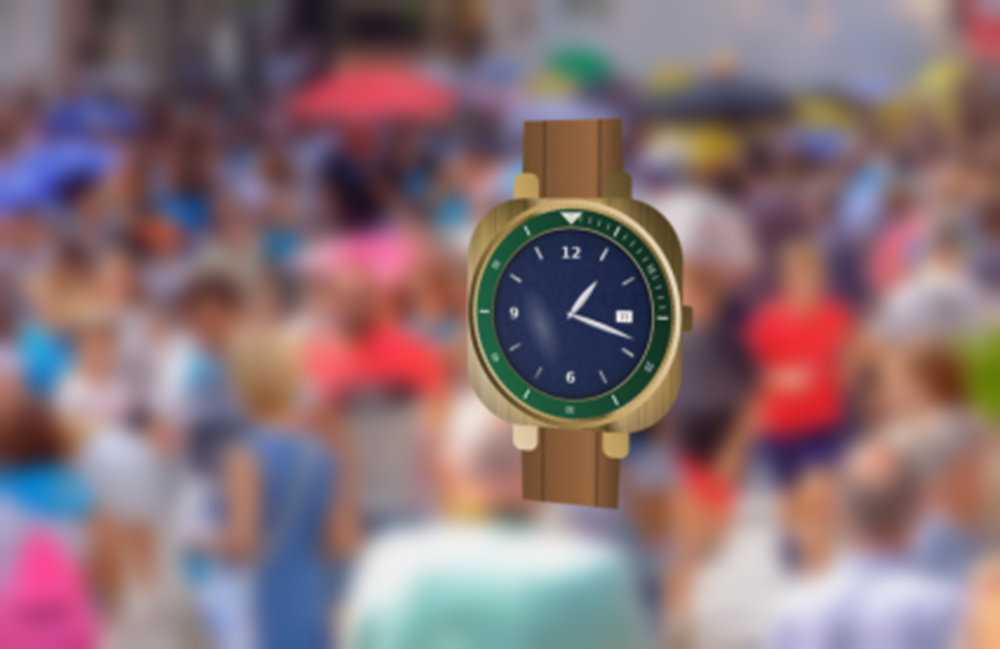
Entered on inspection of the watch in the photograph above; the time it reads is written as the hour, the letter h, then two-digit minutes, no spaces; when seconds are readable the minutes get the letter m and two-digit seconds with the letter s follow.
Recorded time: 1h18
